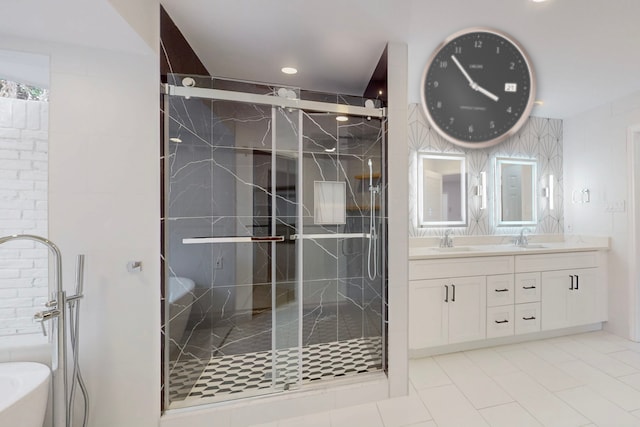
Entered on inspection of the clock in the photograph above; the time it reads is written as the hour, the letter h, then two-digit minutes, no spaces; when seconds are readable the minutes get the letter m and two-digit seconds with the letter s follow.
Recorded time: 3h53
